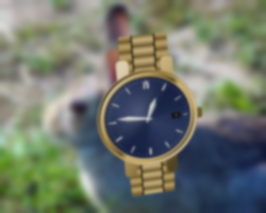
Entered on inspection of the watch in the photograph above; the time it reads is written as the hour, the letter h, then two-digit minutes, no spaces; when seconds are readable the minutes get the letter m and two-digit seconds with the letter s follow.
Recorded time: 12h46
